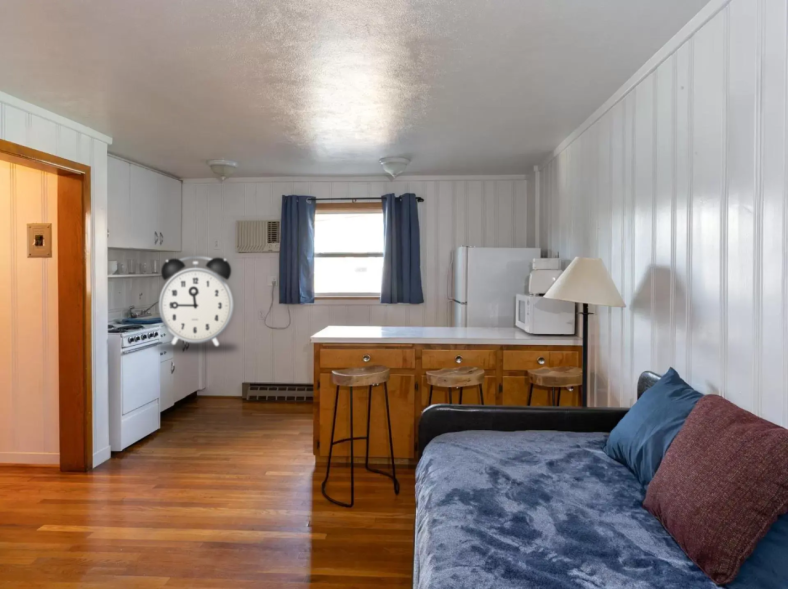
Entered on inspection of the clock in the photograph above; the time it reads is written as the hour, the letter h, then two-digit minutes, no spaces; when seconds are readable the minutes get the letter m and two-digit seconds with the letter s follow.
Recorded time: 11h45
